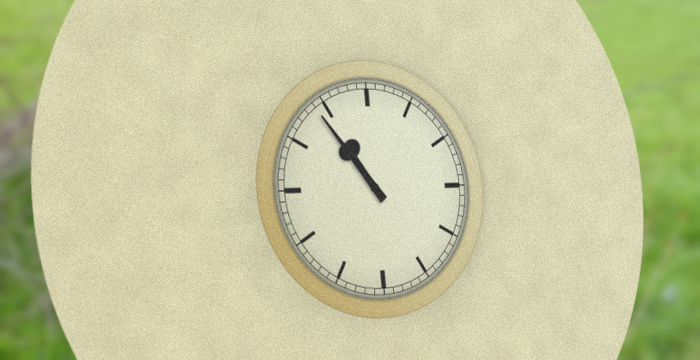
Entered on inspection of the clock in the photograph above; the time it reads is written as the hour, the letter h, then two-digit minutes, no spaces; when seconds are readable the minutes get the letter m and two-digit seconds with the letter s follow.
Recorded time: 10h54
